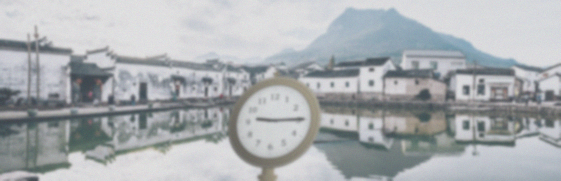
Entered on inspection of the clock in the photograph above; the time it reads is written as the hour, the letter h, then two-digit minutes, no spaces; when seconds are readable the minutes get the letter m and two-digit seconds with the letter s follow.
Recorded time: 9h15
